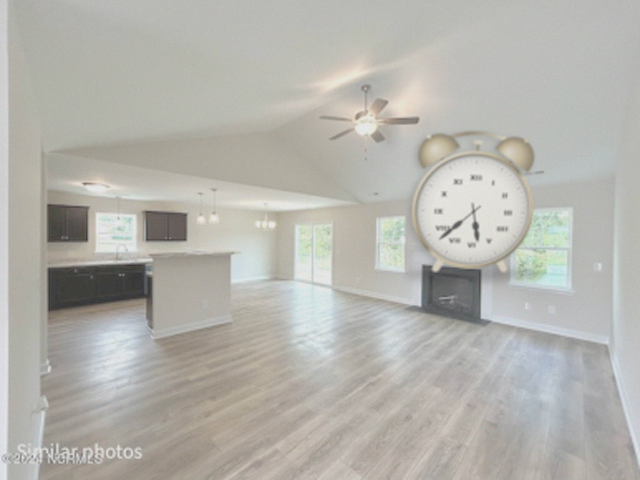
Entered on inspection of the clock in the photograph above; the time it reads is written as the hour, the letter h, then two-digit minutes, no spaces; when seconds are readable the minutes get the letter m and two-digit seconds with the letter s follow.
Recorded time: 5h38
